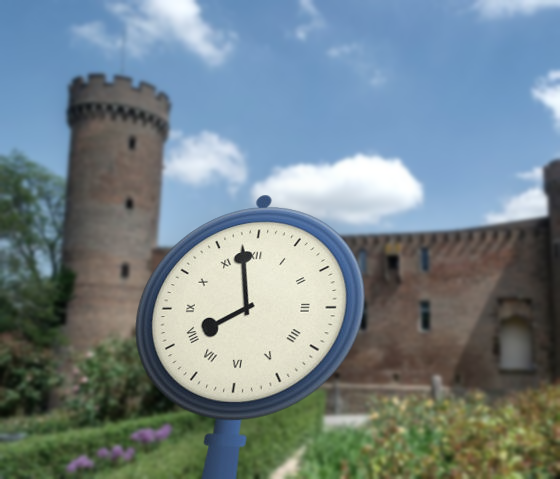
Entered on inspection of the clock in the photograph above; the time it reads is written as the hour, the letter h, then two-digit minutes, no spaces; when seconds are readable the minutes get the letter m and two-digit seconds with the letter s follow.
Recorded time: 7h58
